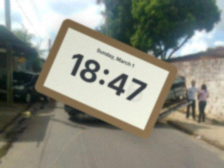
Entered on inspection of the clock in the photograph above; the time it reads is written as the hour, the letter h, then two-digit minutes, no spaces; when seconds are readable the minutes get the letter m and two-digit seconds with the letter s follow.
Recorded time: 18h47
